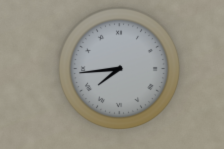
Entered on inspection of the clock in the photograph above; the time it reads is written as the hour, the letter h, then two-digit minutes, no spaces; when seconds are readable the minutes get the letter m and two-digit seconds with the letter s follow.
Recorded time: 7h44
